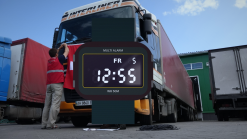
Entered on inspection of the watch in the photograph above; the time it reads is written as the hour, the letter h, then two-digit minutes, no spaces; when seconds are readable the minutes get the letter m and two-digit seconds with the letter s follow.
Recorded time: 12h55
